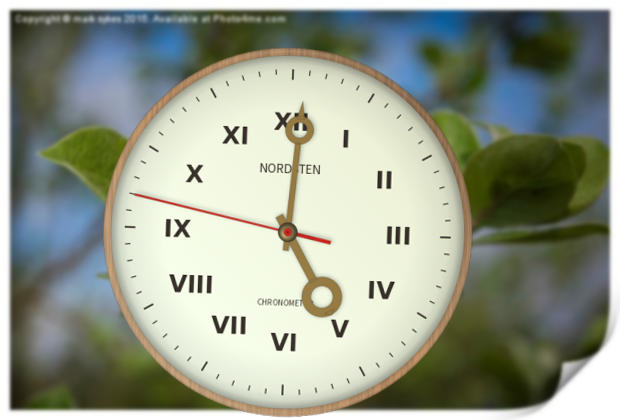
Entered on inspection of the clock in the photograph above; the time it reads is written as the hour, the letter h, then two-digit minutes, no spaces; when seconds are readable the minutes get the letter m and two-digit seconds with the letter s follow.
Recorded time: 5h00m47s
